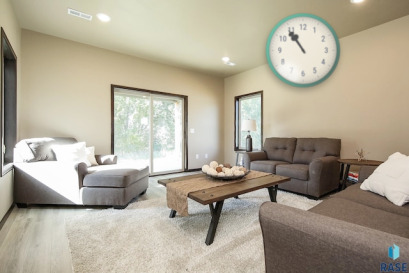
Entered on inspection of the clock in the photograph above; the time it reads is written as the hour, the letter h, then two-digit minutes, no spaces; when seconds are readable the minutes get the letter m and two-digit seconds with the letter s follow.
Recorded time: 10h54
